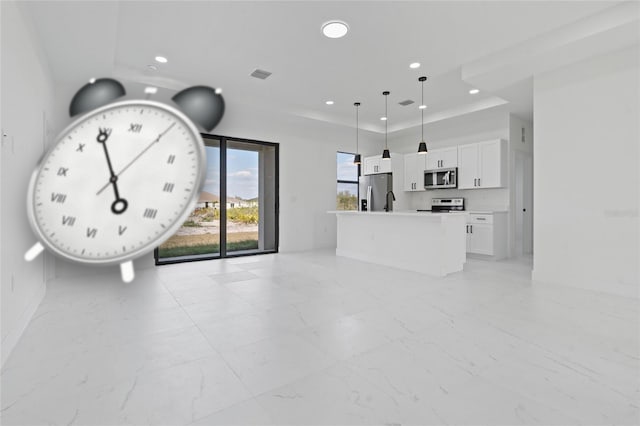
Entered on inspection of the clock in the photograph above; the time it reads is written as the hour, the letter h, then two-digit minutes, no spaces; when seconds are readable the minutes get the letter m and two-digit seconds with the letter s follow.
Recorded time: 4h54m05s
